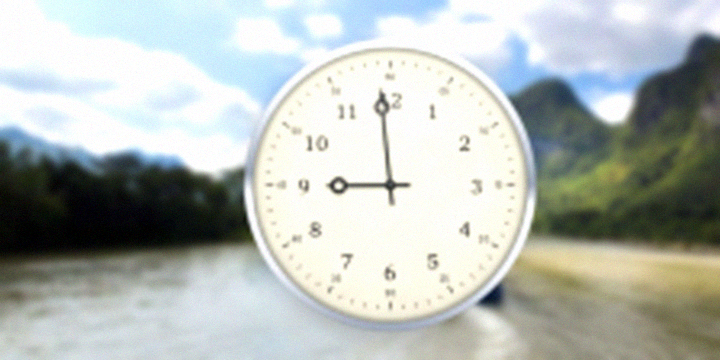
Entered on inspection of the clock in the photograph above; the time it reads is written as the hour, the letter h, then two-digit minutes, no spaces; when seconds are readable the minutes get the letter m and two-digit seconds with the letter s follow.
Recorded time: 8h59
